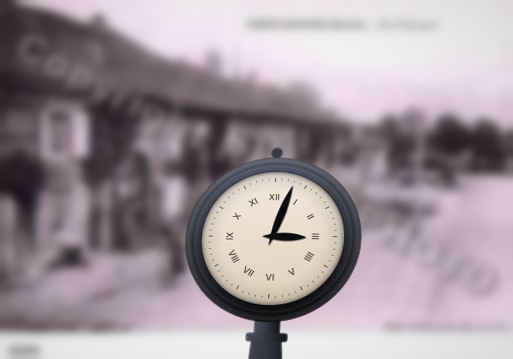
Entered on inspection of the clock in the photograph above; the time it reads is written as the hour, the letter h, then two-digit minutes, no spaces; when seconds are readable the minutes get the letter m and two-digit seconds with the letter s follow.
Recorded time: 3h03
